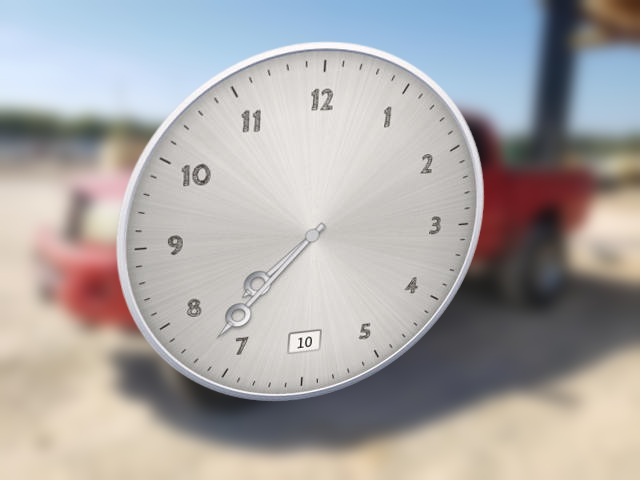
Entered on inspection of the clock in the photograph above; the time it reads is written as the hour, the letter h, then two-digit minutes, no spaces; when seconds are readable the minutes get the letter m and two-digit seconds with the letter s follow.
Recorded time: 7h37
